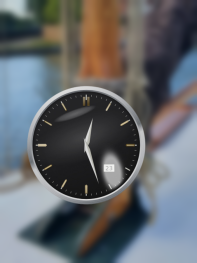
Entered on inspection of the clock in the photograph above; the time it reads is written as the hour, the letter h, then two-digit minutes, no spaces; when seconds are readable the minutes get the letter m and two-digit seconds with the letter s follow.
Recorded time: 12h27
